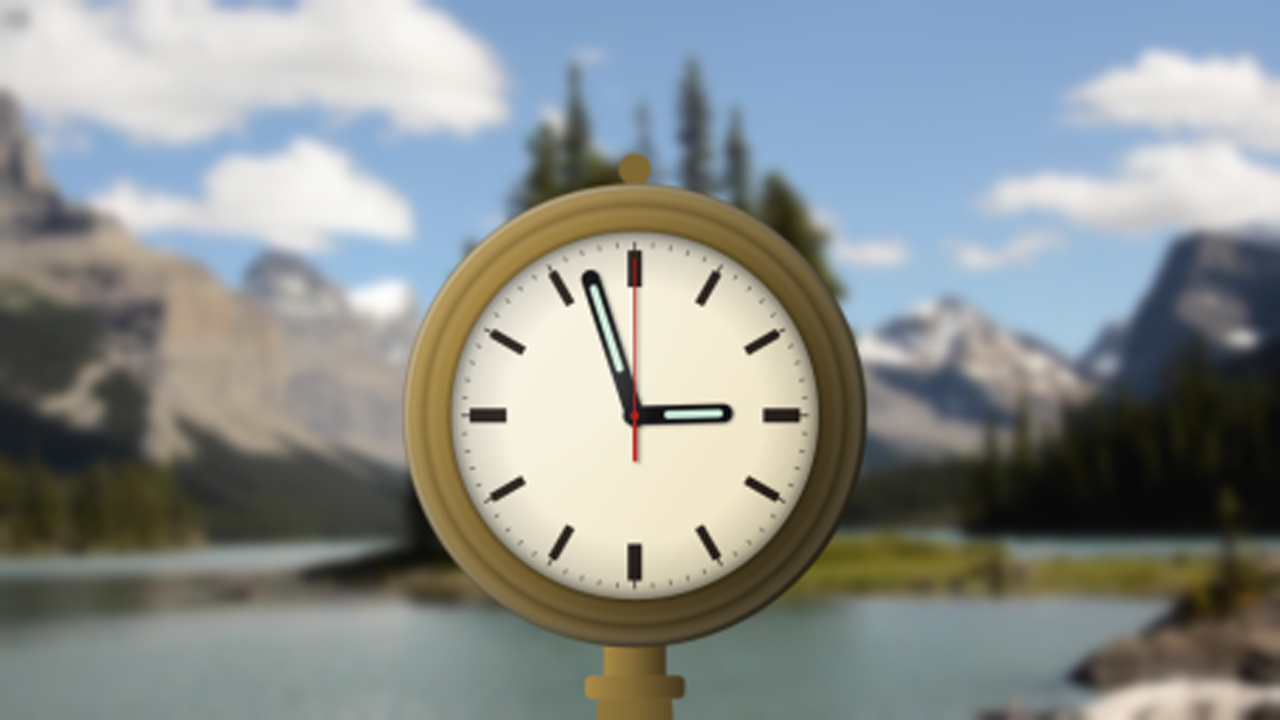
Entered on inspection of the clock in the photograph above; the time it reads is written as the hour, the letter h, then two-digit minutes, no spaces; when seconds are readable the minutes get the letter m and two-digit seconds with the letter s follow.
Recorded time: 2h57m00s
